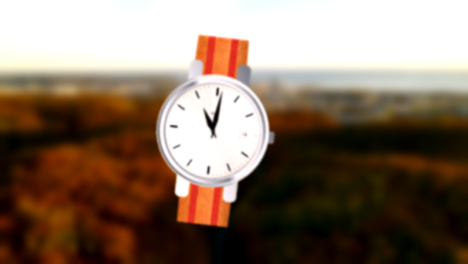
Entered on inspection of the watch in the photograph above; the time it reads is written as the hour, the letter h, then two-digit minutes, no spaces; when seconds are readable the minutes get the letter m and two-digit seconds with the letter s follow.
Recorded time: 11h01
